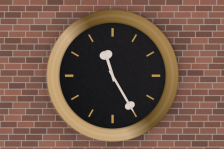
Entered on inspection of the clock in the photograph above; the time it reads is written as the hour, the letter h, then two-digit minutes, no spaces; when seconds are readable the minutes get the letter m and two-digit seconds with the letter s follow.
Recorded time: 11h25
